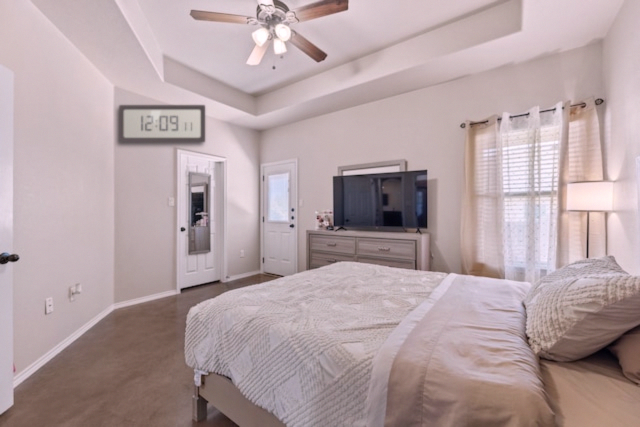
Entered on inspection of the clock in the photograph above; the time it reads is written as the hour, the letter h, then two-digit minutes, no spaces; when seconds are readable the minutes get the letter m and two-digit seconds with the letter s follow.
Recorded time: 12h09
